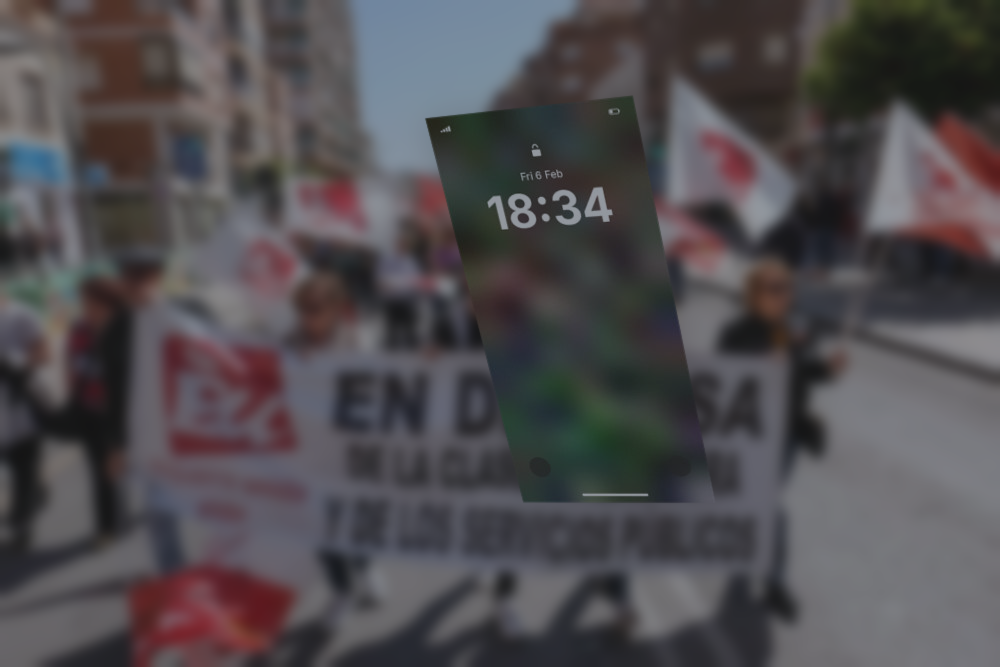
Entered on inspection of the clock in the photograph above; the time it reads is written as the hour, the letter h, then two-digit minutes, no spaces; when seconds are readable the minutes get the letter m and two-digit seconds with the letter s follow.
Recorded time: 18h34
